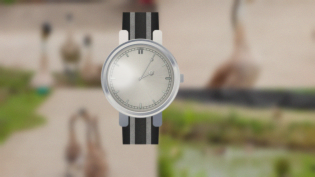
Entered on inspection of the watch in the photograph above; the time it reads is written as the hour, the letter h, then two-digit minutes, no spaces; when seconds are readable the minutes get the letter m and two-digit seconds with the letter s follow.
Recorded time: 2h05
